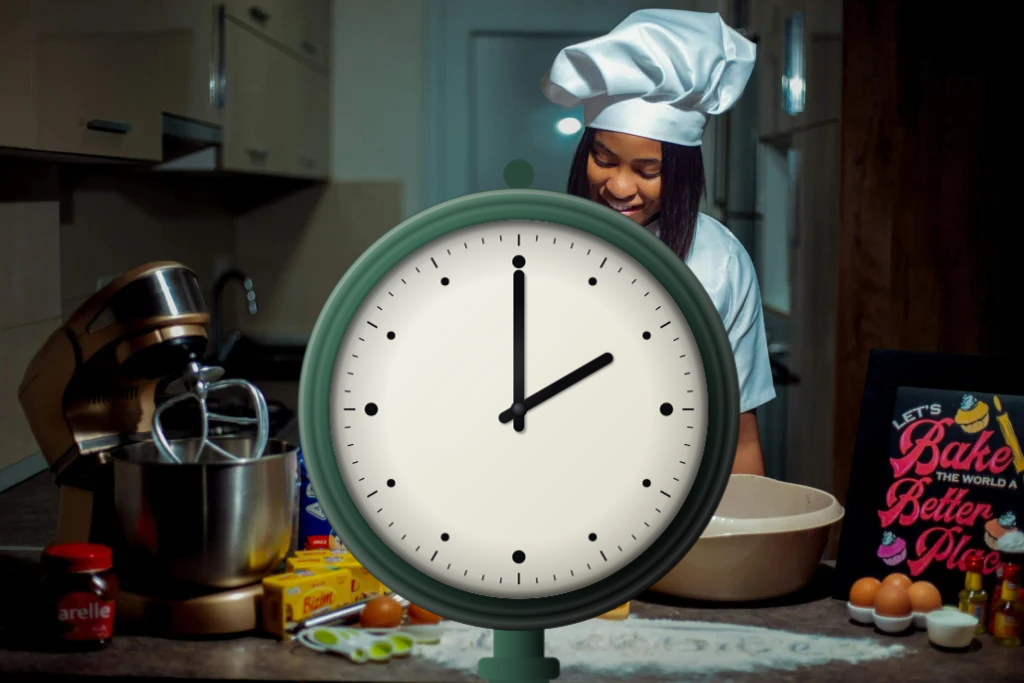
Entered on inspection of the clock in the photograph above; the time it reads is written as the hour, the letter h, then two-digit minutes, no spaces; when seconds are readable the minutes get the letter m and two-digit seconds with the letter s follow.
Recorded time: 2h00
